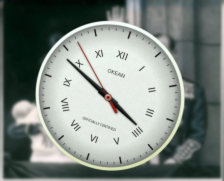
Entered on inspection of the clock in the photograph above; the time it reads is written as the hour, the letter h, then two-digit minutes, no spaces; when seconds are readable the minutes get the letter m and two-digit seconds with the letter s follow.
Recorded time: 3h48m52s
